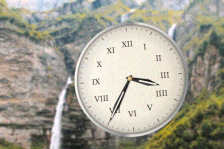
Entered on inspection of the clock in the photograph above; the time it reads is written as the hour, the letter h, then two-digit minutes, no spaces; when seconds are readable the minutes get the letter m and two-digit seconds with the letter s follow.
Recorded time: 3h35
